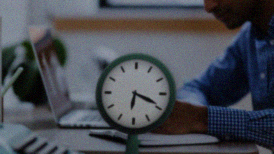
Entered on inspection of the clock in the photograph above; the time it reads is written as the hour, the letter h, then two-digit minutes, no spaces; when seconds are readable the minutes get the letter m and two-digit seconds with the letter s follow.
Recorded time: 6h19
